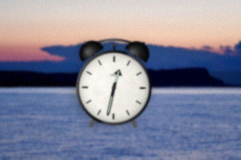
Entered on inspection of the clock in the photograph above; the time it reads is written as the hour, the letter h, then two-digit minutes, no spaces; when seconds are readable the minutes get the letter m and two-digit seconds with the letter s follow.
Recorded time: 12h32
